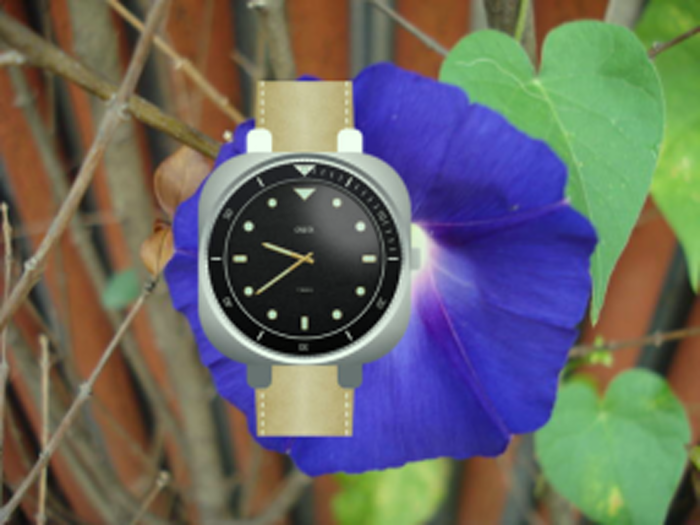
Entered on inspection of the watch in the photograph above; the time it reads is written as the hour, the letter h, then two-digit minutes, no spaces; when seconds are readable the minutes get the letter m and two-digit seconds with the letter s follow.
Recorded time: 9h39
